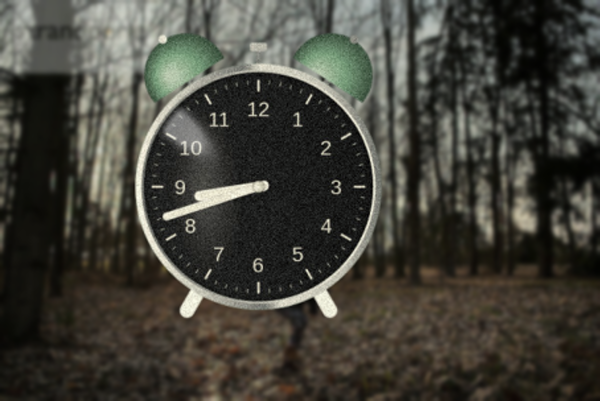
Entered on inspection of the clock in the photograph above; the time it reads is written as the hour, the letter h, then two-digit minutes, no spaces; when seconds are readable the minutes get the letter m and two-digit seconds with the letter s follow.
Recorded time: 8h42
